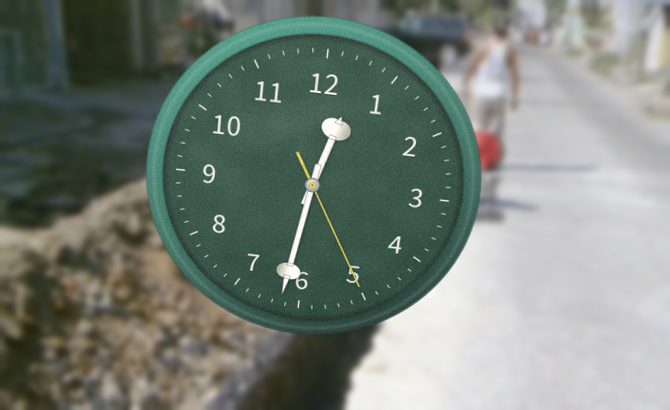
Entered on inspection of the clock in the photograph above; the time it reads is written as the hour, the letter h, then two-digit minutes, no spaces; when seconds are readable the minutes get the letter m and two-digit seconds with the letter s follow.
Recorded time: 12h31m25s
